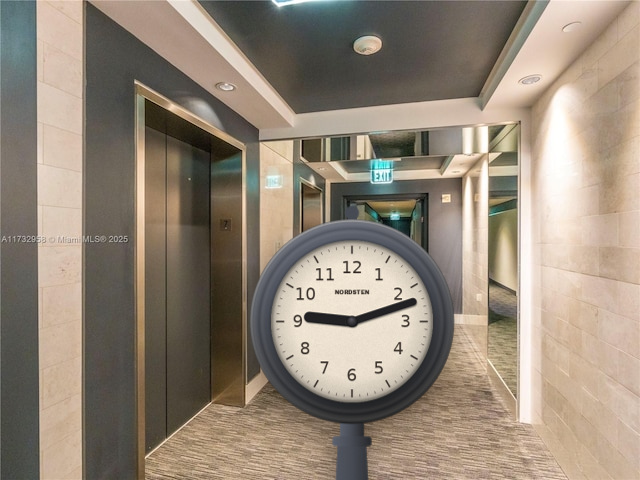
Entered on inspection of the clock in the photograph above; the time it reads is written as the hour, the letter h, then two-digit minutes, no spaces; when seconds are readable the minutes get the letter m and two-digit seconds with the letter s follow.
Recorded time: 9h12
